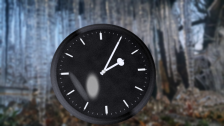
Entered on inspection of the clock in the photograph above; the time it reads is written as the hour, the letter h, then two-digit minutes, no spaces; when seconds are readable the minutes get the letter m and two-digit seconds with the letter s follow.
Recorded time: 2h05
